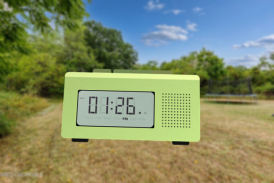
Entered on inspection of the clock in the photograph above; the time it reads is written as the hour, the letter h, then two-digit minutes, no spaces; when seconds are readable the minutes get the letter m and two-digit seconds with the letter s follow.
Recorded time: 1h26
